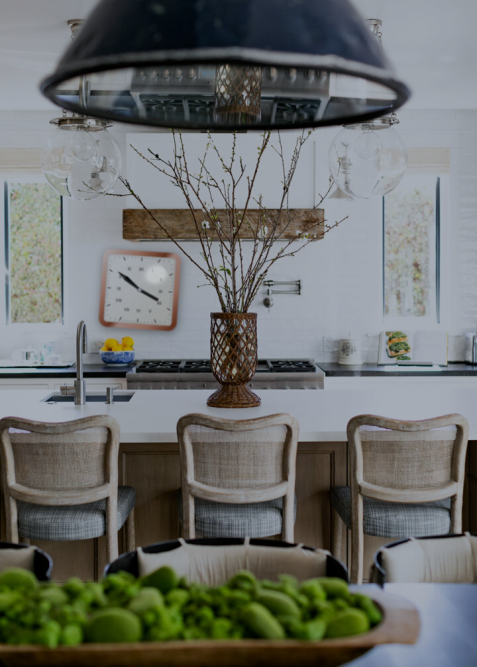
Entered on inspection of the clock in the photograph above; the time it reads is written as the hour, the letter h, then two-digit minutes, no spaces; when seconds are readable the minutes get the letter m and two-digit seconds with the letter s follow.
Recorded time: 3h51
